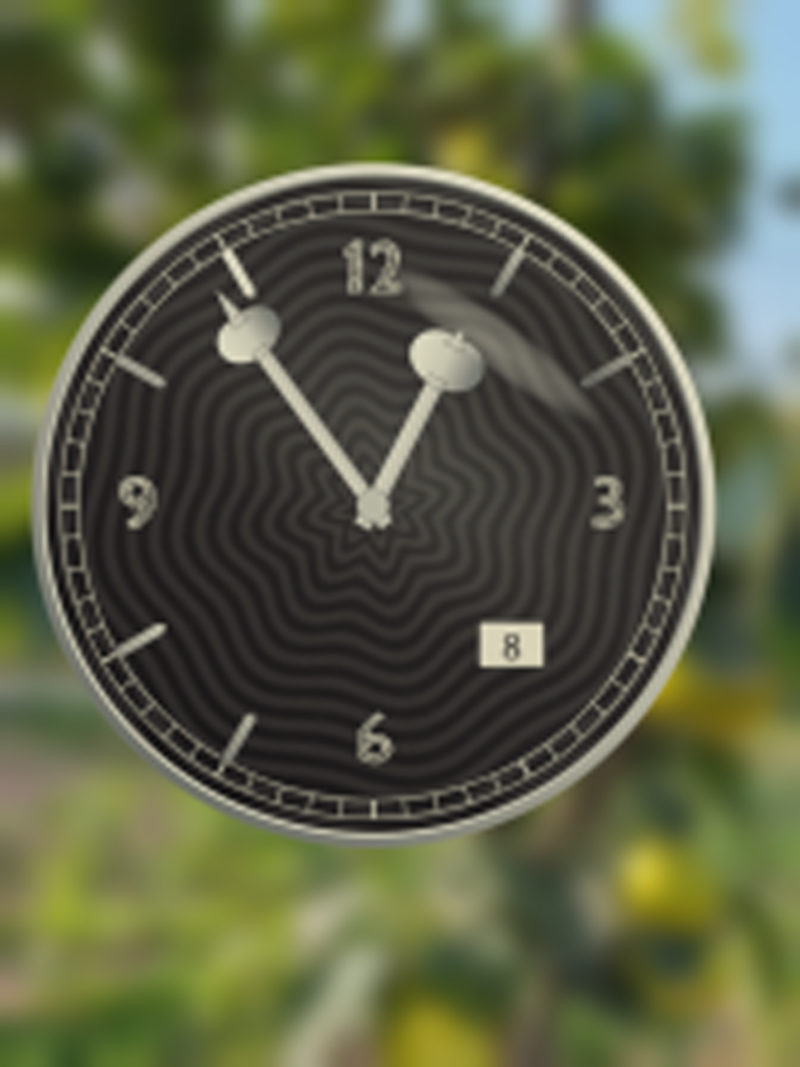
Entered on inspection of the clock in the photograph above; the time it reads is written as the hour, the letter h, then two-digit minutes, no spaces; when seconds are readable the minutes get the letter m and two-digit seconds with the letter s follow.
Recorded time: 12h54
